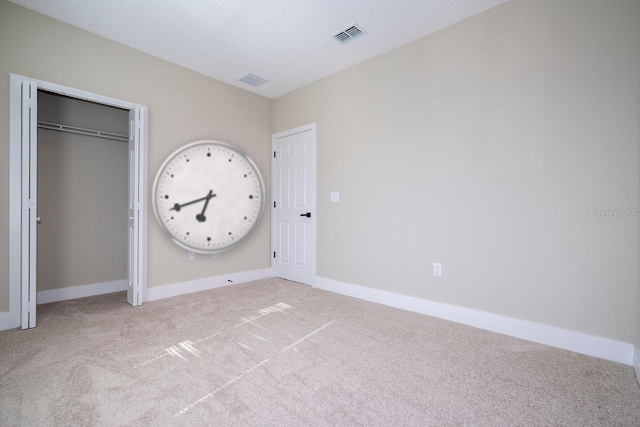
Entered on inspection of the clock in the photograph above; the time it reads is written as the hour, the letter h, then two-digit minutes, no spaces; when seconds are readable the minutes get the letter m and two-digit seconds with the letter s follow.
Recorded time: 6h42
